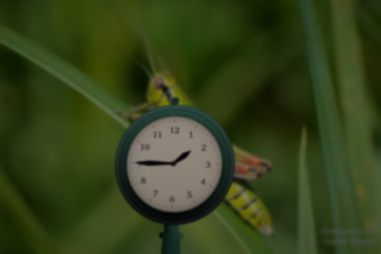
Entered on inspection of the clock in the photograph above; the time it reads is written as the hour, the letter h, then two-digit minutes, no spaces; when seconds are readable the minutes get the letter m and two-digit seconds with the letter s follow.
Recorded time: 1h45
